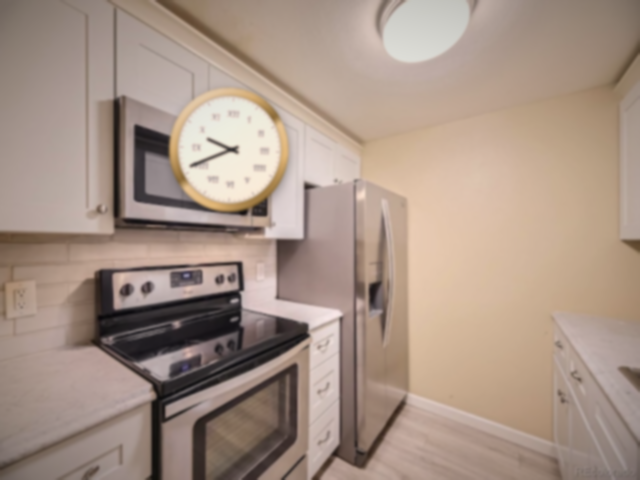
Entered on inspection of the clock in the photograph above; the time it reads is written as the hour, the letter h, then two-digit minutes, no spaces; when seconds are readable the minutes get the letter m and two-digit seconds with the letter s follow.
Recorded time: 9h41
